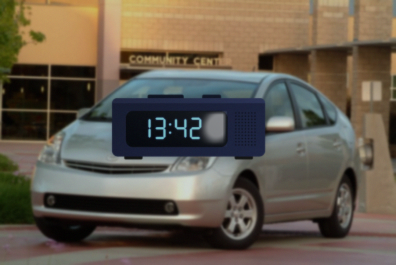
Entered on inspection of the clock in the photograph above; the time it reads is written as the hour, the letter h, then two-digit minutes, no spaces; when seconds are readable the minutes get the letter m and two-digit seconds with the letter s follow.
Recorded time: 13h42
